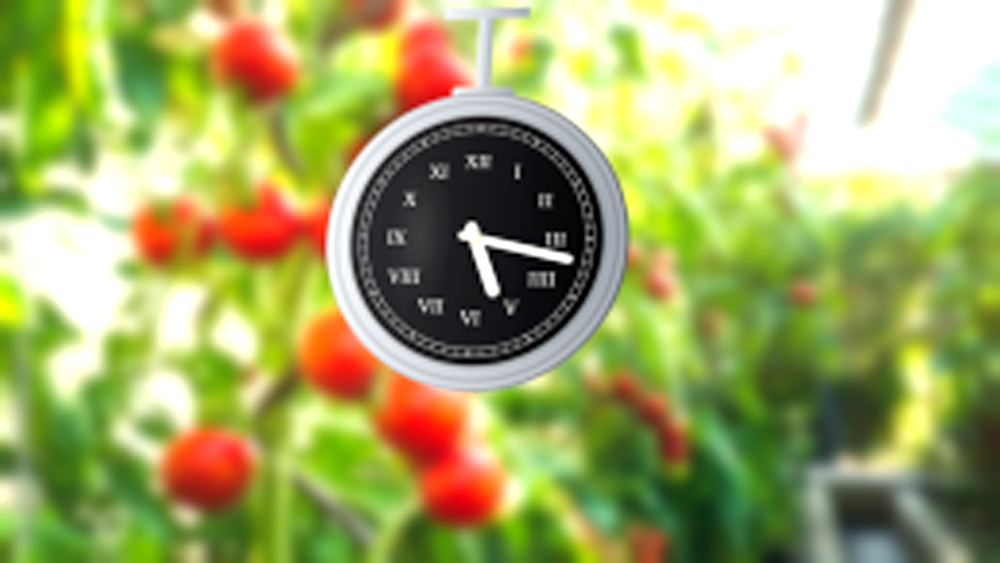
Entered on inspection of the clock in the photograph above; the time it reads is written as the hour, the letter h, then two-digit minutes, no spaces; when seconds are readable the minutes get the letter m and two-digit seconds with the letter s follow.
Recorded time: 5h17
